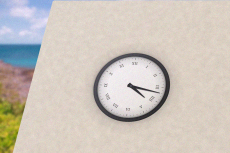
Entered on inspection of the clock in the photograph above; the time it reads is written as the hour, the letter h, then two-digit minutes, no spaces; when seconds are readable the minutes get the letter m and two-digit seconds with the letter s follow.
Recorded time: 4h17
